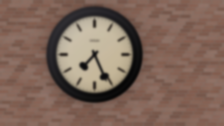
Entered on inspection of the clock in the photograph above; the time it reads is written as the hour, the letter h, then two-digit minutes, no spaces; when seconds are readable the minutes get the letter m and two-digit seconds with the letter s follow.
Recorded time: 7h26
